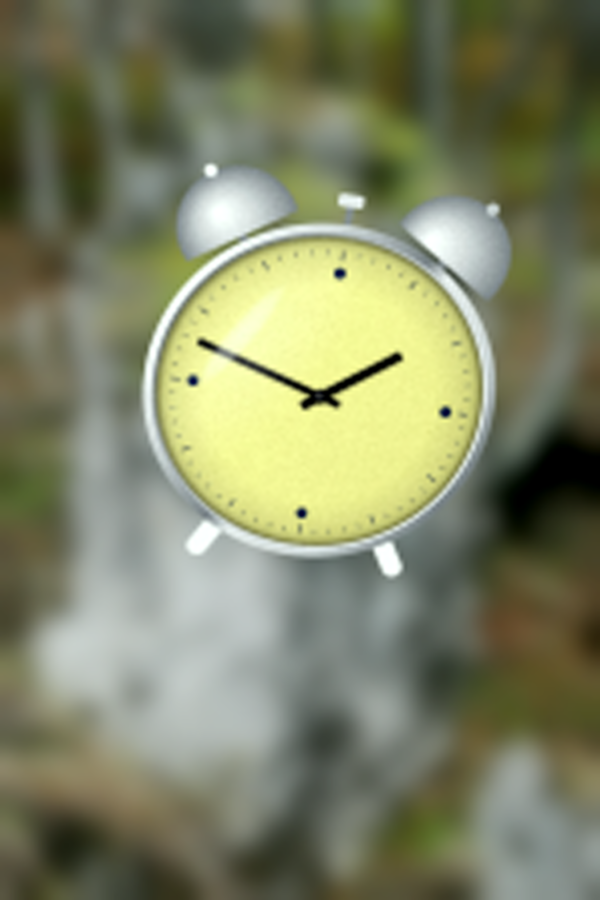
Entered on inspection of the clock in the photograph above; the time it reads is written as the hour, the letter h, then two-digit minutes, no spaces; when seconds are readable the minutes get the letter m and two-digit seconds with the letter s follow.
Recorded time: 1h48
